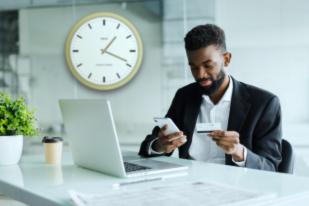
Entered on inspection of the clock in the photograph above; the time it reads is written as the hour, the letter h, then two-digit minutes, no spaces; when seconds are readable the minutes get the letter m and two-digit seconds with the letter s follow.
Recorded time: 1h19
